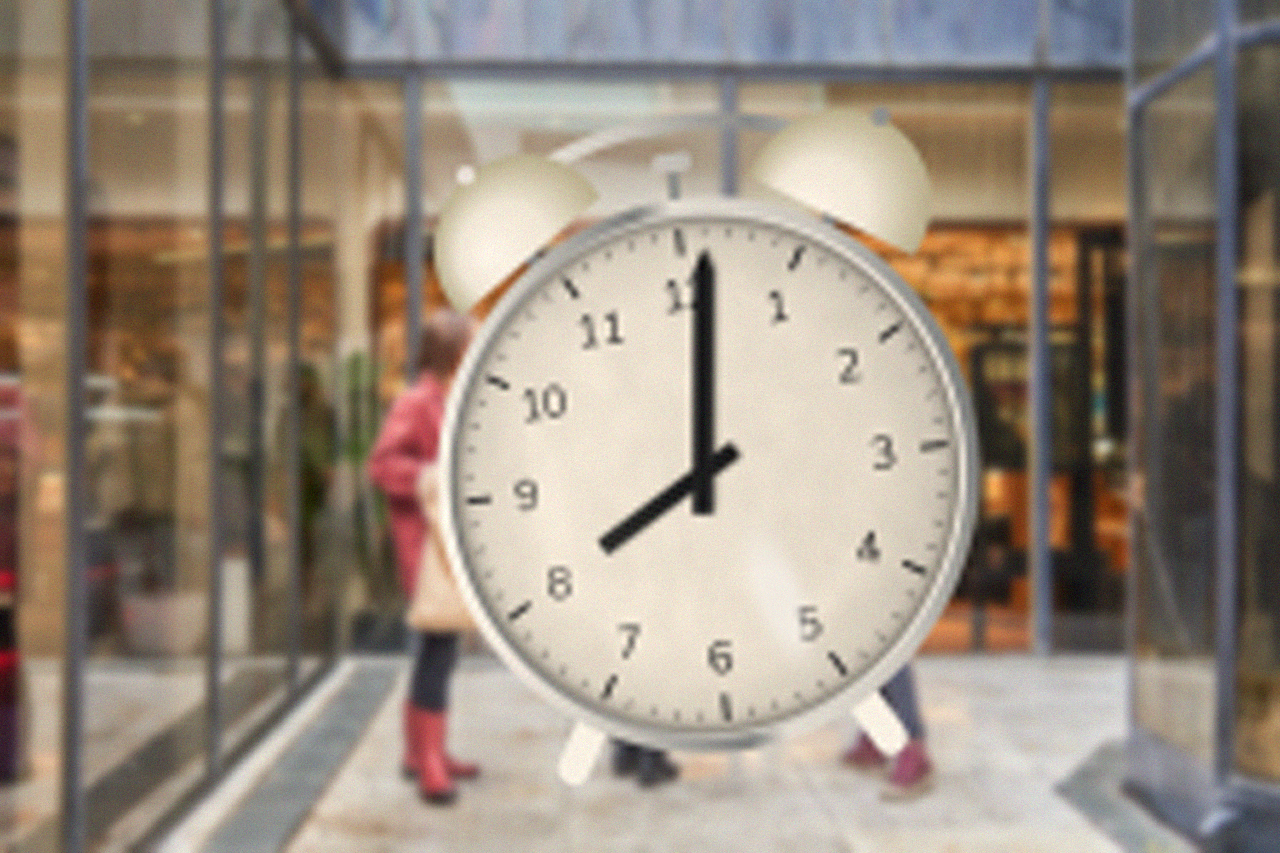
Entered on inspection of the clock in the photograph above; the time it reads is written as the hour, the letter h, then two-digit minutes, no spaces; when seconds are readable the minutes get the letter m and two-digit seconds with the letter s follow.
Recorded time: 8h01
